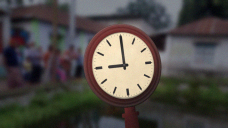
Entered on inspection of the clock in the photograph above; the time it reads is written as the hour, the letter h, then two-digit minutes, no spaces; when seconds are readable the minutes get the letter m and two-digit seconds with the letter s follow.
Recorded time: 9h00
